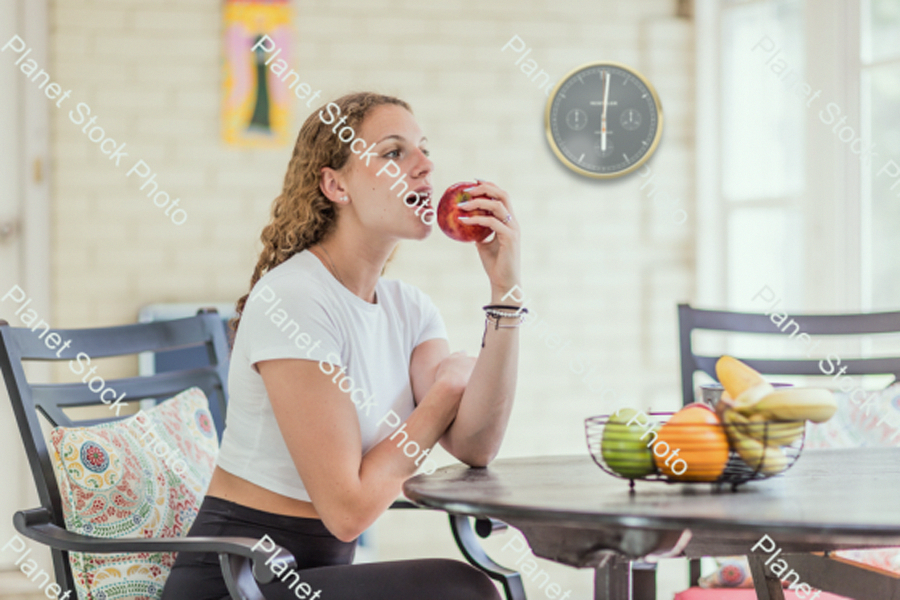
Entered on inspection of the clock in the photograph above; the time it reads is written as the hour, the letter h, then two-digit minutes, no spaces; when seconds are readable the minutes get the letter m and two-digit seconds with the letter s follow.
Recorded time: 6h01
